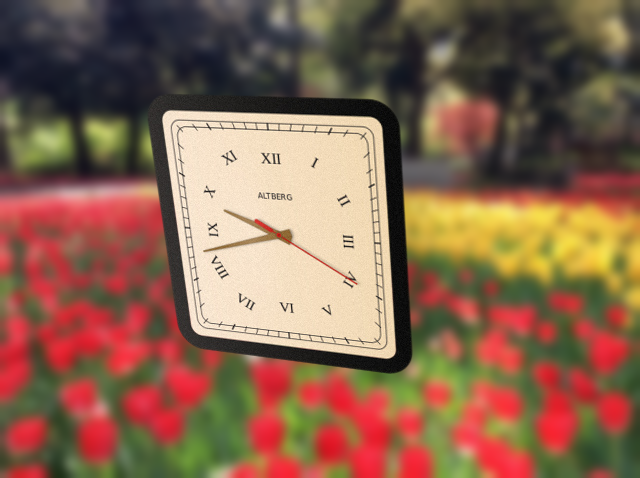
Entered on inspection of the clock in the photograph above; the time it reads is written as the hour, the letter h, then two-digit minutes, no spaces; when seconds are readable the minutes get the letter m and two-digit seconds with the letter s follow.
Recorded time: 9h42m20s
